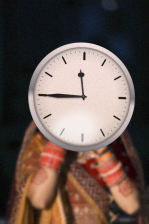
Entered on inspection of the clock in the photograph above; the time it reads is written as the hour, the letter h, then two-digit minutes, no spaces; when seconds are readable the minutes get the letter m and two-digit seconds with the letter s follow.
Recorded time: 11h45
